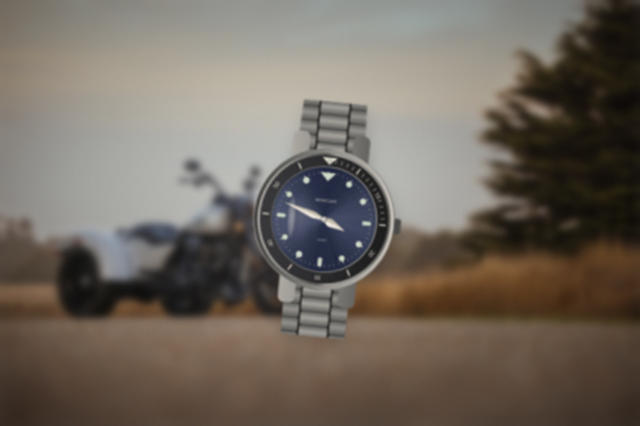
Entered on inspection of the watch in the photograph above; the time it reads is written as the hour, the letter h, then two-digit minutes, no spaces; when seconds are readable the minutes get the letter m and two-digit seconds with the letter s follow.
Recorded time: 3h48
